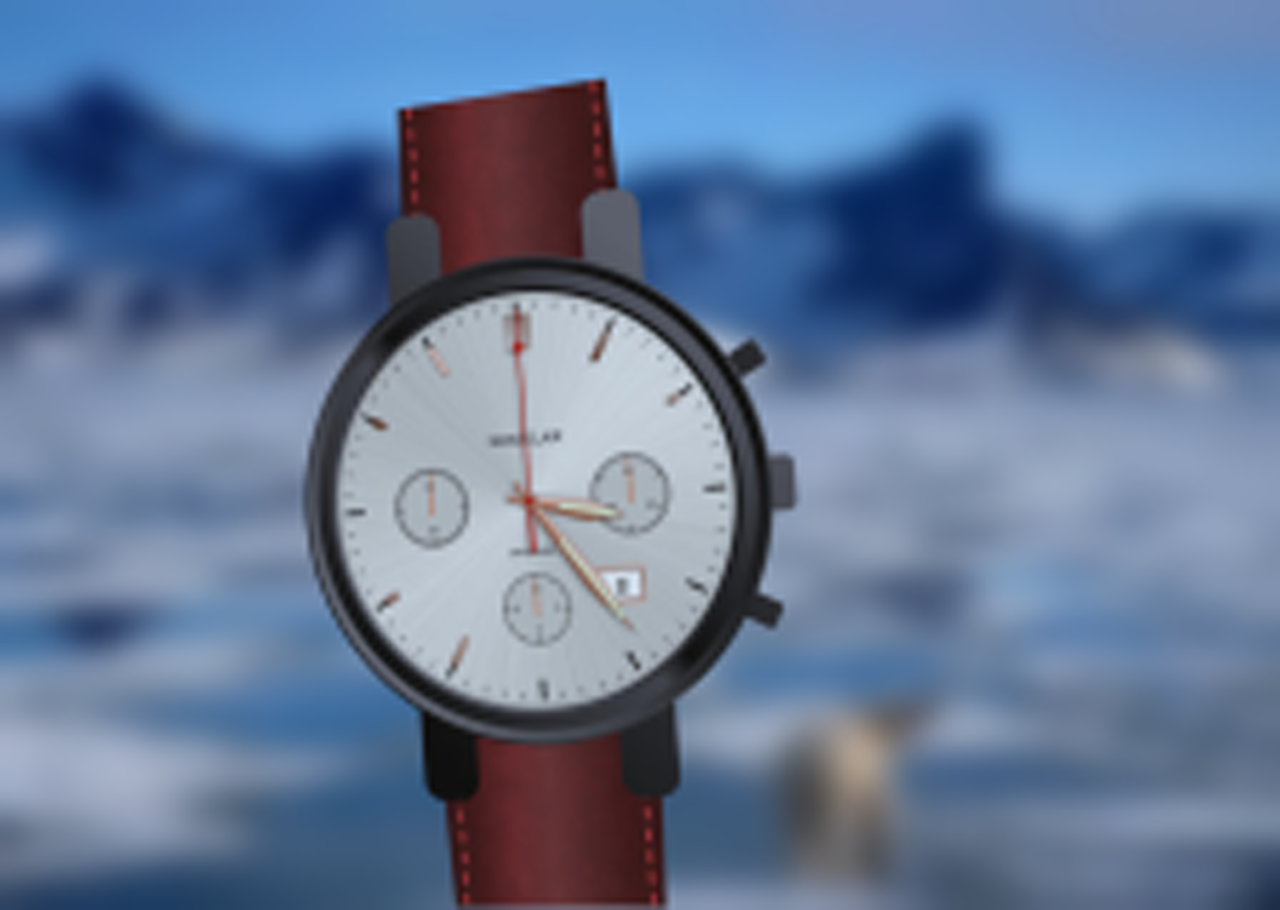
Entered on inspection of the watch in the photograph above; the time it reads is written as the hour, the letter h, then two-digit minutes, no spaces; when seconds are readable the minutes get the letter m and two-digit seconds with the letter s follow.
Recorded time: 3h24
